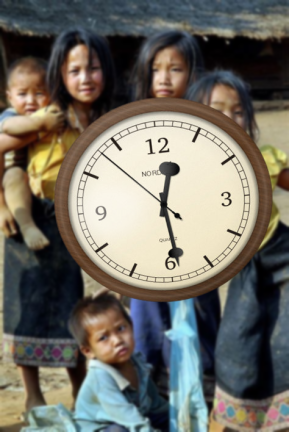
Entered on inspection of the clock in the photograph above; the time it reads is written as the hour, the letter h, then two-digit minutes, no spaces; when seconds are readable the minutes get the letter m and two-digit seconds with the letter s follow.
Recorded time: 12h28m53s
